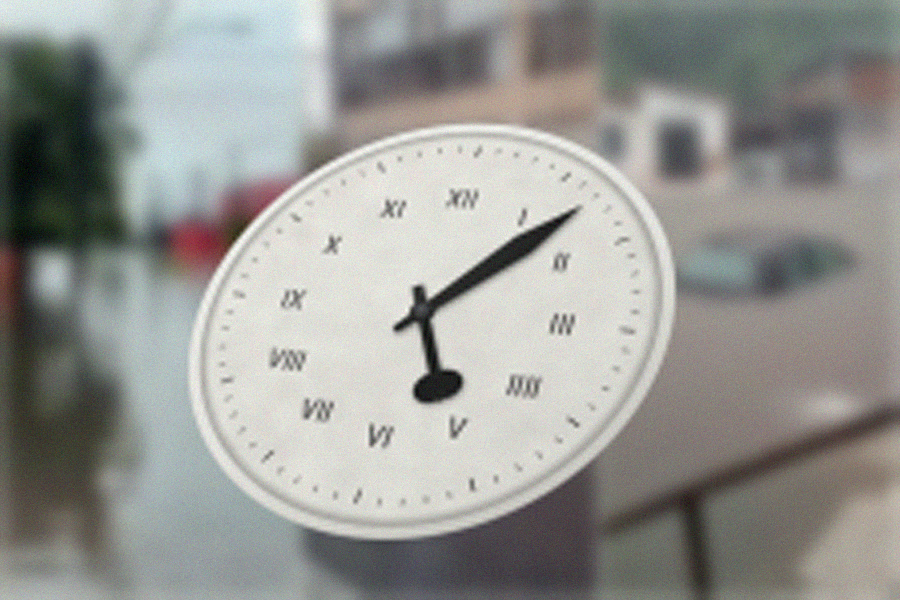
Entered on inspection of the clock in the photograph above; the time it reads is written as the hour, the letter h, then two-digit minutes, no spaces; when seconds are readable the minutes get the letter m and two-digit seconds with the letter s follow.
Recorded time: 5h07
